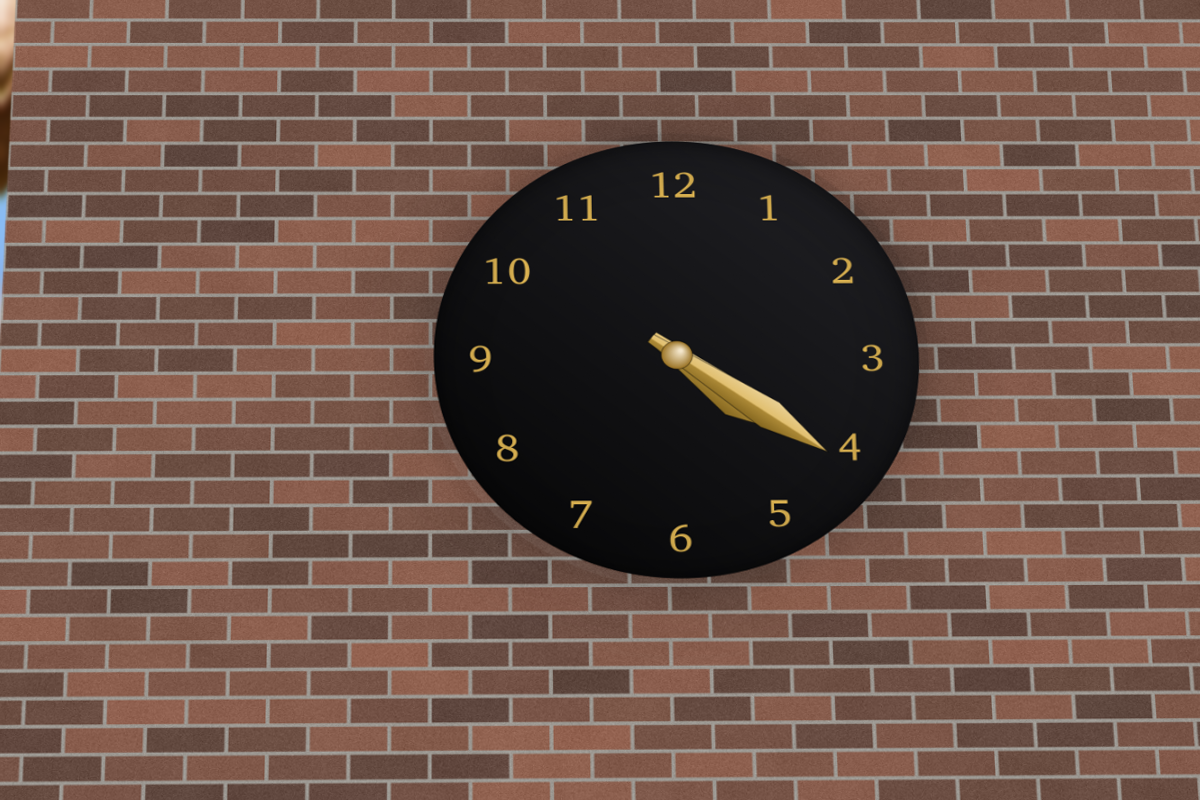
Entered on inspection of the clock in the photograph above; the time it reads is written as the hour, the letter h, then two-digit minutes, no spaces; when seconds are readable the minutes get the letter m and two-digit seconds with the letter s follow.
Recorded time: 4h21
